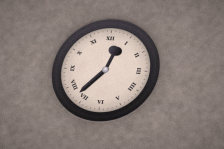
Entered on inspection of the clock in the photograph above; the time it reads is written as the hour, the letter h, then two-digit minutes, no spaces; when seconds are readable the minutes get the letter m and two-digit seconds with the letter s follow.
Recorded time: 12h37
